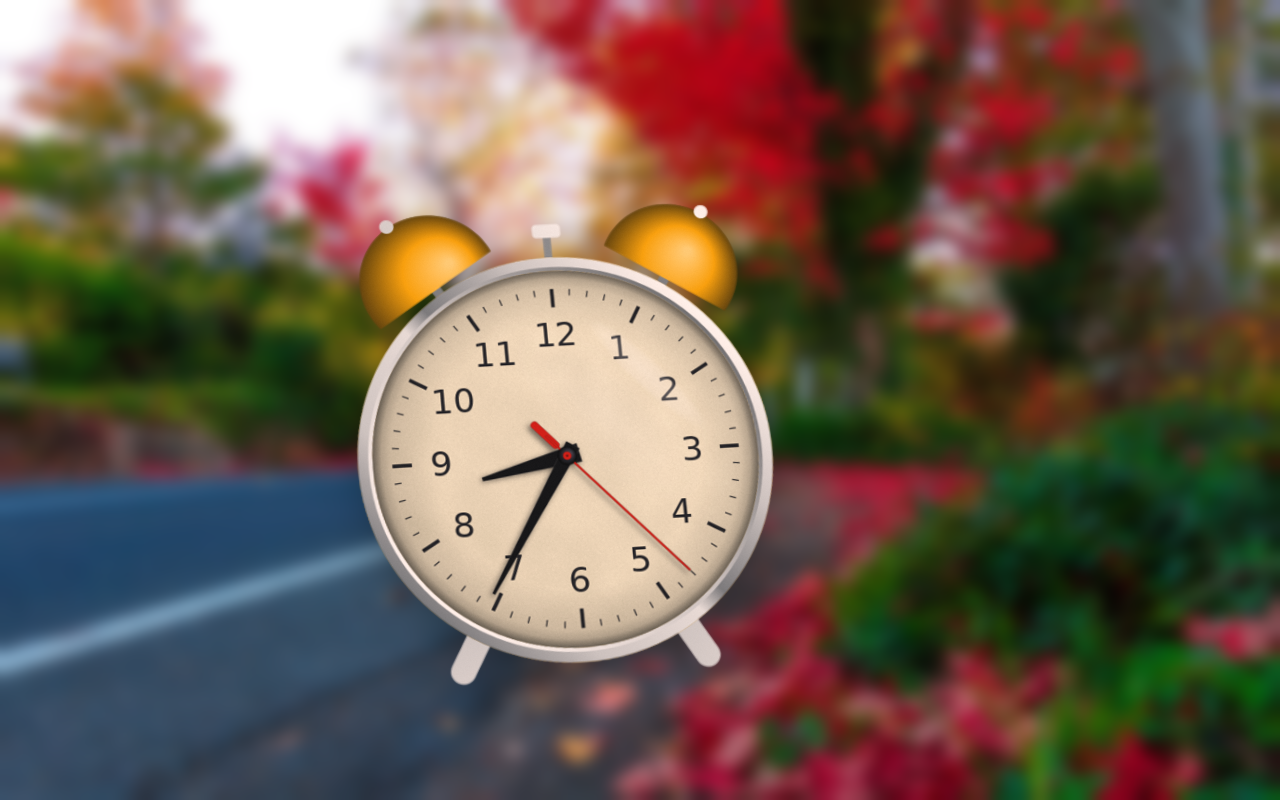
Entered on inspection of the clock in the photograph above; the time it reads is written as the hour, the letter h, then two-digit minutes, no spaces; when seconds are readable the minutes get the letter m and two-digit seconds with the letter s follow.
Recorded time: 8h35m23s
